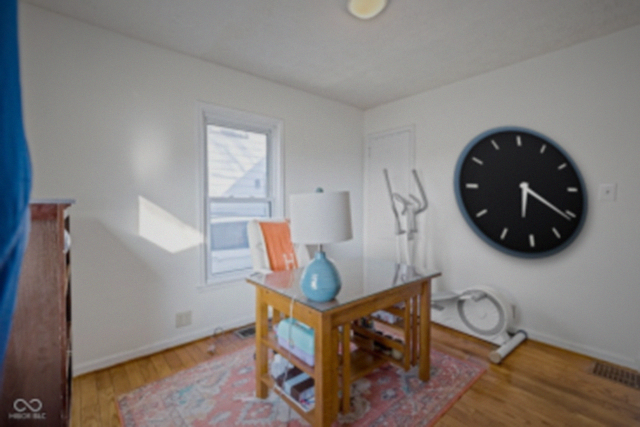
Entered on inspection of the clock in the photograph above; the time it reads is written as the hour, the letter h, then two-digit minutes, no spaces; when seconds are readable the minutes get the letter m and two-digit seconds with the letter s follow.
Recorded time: 6h21
